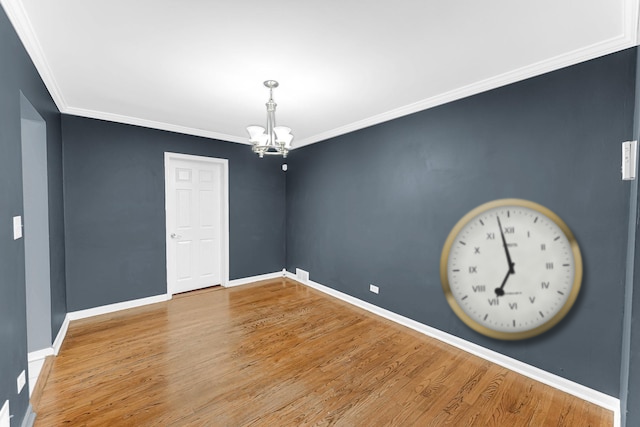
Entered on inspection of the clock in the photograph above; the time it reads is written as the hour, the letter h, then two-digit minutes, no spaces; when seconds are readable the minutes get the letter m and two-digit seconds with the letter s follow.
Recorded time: 6h58
